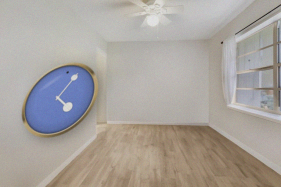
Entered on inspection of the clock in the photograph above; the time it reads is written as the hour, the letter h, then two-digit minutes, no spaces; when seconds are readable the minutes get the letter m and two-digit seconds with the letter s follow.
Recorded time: 4h04
